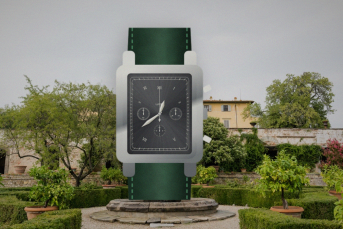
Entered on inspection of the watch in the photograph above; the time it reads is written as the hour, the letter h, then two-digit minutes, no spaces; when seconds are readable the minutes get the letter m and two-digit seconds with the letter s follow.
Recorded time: 12h39
